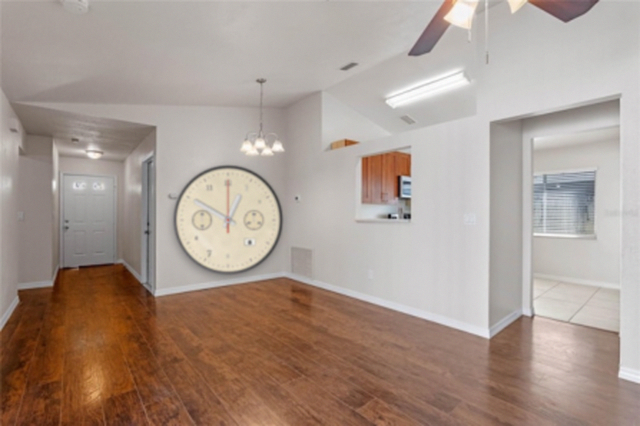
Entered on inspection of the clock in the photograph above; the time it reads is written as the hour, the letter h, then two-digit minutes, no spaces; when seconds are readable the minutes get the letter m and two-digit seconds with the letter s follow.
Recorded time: 12h50
